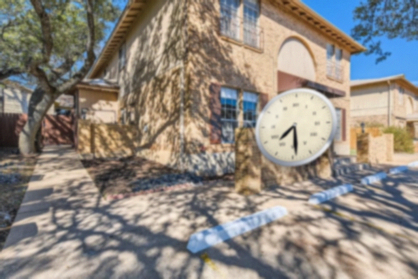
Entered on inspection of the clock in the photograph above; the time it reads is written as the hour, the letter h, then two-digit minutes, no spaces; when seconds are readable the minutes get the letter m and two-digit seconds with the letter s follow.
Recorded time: 7h29
